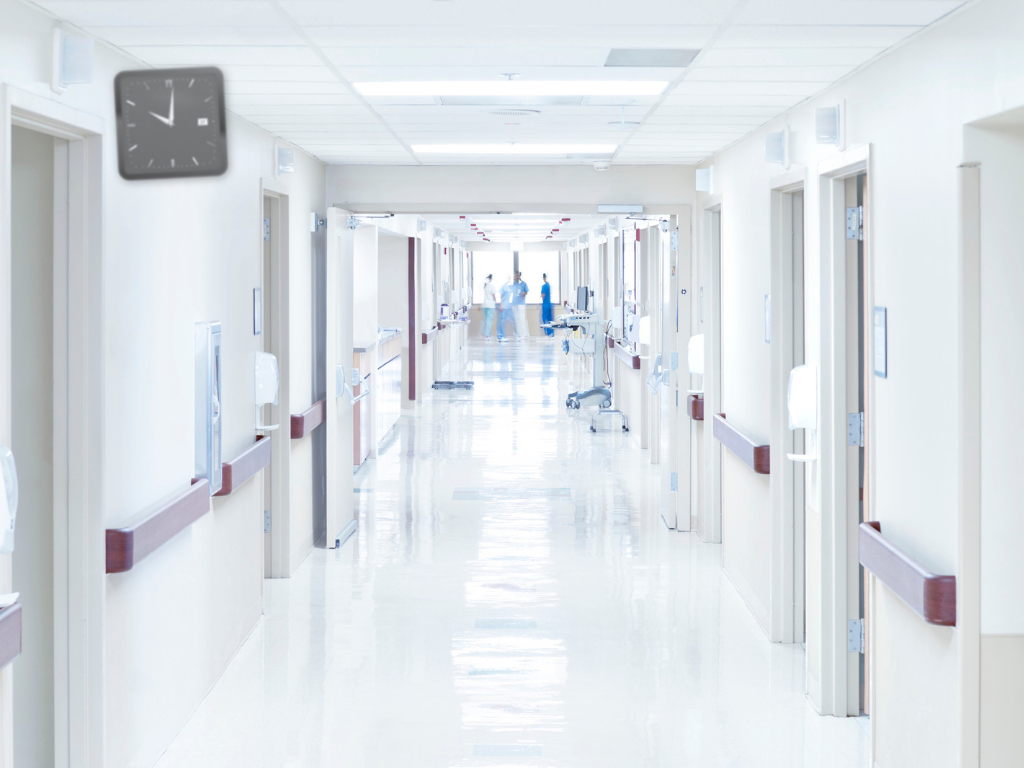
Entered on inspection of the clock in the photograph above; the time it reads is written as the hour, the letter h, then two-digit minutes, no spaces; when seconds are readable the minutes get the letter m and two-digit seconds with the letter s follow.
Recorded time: 10h01
